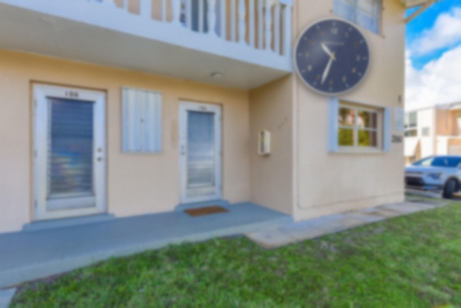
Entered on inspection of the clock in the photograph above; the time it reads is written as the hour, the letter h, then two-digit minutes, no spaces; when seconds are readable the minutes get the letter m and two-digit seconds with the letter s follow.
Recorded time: 10h33
